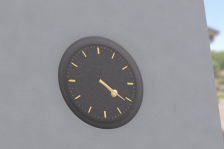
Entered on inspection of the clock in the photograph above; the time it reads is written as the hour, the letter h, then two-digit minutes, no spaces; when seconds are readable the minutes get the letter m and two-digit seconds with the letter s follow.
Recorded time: 4h21
